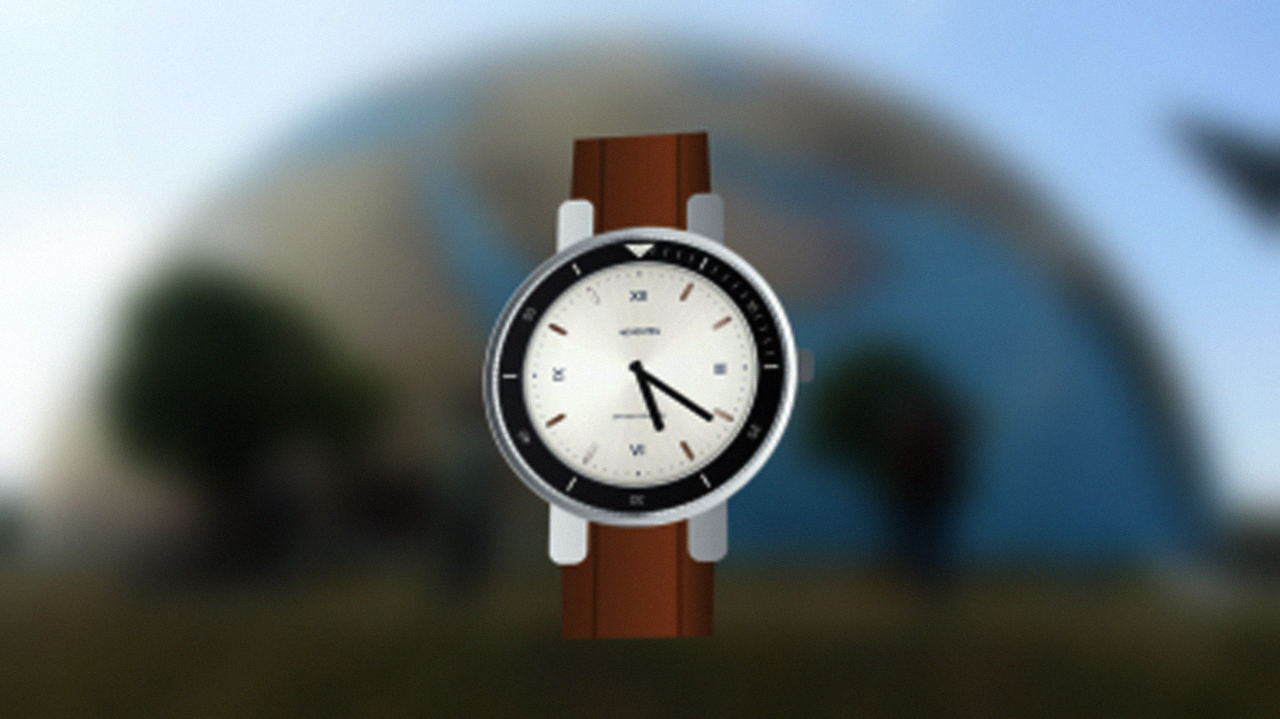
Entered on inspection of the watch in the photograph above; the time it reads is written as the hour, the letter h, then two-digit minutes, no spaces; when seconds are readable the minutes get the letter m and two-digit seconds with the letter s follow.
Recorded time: 5h21
